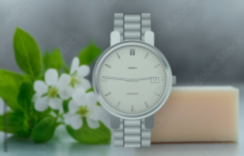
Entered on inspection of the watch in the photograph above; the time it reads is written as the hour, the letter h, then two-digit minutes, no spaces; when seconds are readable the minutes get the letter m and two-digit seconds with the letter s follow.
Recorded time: 2h46
